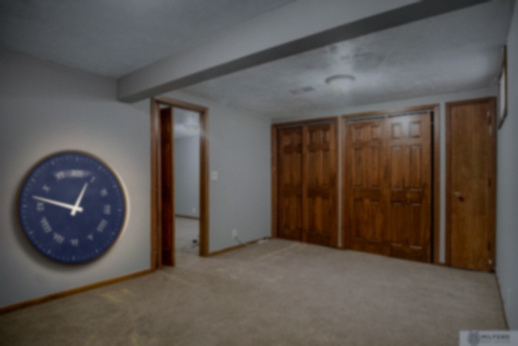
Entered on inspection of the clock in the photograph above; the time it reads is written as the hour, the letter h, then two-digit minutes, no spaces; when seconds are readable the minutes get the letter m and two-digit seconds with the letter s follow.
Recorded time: 12h47
